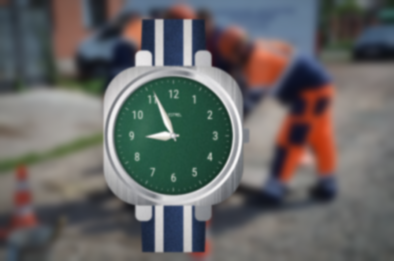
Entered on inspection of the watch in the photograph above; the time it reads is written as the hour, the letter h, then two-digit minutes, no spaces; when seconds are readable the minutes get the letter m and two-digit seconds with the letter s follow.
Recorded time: 8h56
